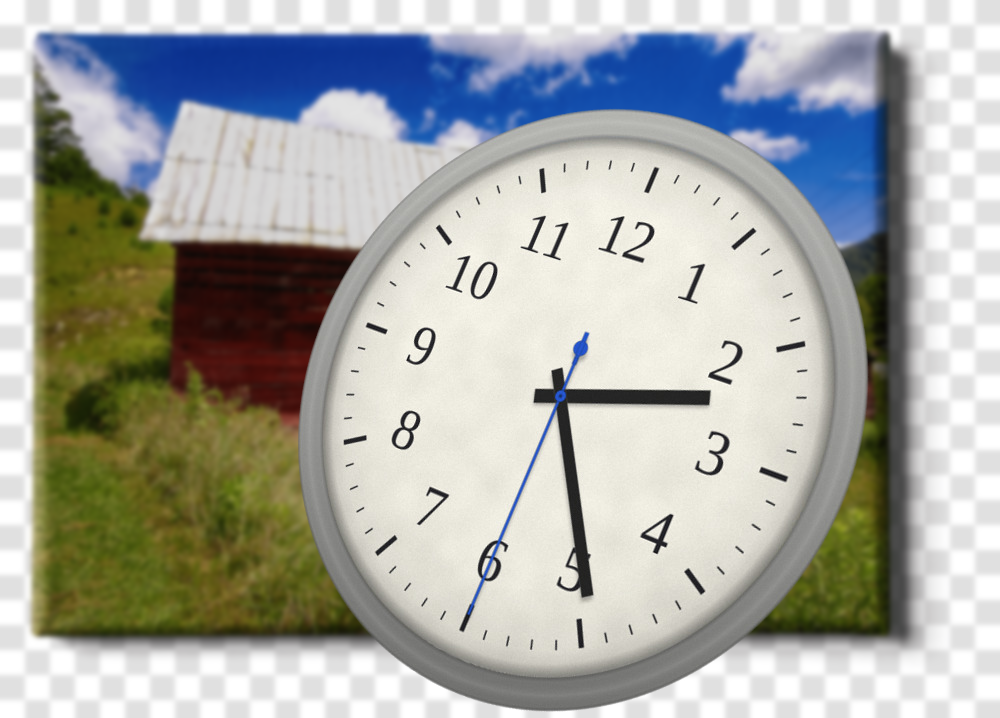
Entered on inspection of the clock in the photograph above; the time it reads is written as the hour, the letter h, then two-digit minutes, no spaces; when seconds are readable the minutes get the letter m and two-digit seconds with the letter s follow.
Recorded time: 2h24m30s
